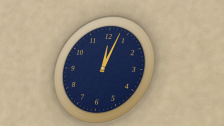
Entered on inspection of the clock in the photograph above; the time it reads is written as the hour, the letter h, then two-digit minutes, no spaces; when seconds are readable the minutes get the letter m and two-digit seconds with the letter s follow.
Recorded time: 12h03
